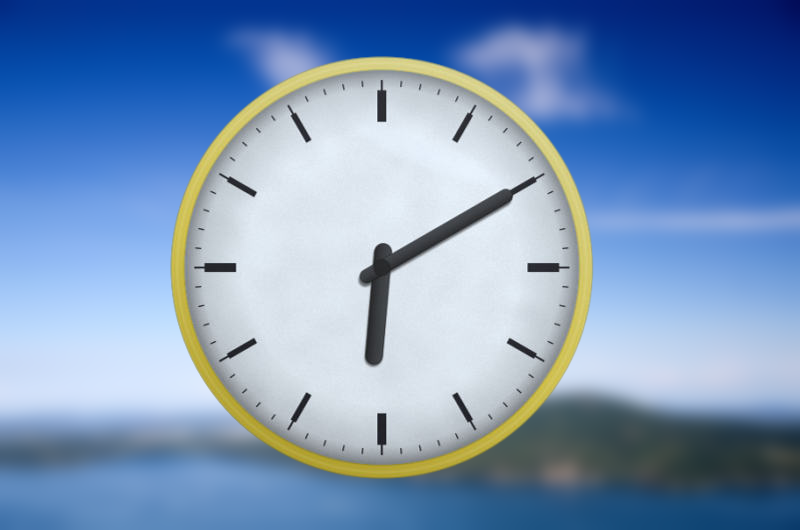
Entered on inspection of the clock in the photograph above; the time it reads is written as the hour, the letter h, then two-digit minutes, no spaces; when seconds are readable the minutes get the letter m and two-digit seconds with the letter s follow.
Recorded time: 6h10
